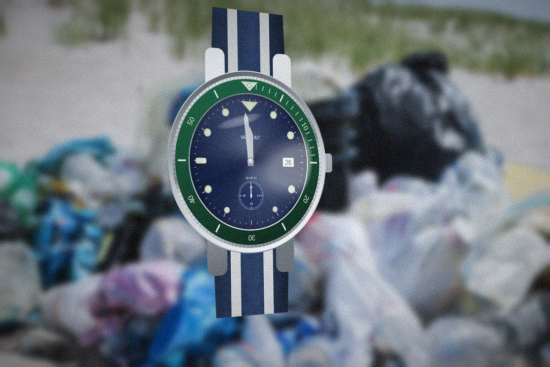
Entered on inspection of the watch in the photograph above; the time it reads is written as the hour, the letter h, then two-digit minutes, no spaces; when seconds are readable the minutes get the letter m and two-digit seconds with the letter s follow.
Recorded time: 11h59
